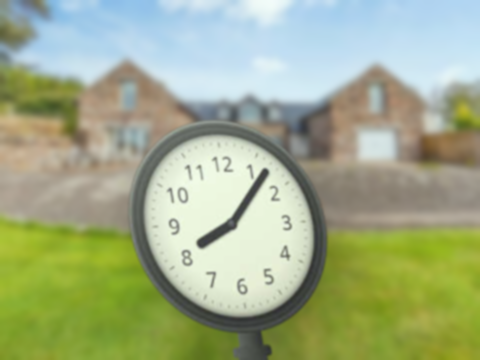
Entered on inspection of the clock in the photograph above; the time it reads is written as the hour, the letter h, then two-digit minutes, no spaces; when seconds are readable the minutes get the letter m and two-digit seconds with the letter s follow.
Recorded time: 8h07
